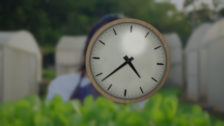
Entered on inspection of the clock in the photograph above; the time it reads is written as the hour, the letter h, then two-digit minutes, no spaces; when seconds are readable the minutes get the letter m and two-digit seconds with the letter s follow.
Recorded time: 4h38
